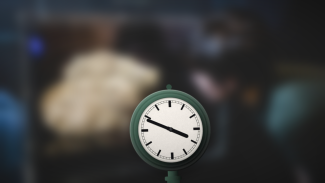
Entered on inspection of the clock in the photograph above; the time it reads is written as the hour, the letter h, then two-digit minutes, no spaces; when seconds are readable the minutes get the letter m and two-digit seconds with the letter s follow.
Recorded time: 3h49
